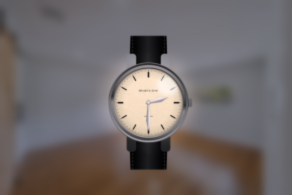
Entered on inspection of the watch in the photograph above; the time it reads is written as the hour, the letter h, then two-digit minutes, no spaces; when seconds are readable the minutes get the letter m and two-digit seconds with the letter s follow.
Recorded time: 2h30
